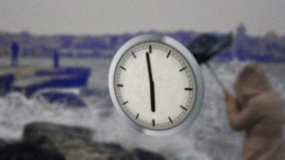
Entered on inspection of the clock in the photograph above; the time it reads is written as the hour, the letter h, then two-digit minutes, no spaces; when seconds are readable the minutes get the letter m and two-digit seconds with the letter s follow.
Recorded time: 5h59
